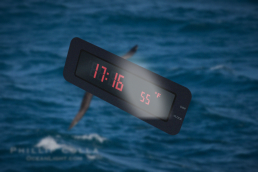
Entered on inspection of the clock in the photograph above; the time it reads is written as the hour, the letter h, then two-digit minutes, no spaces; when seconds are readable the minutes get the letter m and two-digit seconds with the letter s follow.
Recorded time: 17h16
